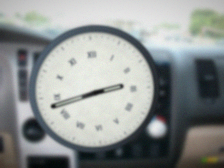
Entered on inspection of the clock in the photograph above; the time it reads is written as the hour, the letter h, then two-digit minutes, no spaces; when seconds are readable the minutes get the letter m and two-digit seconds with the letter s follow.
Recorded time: 2h43
